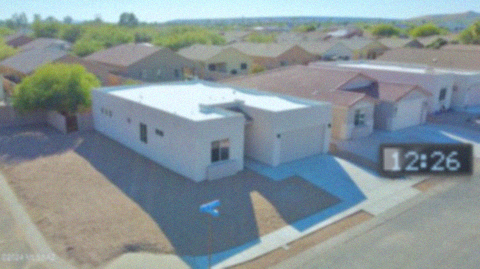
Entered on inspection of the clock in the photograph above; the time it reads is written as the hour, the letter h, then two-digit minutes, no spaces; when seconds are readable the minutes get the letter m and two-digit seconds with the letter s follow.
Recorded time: 12h26
